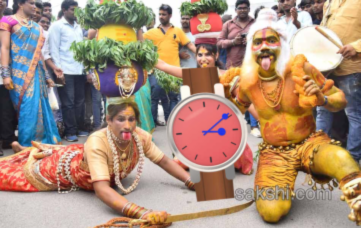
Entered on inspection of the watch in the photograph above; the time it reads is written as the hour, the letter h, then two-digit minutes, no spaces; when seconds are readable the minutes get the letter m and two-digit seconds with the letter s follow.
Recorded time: 3h09
